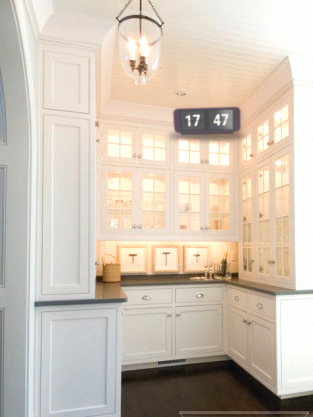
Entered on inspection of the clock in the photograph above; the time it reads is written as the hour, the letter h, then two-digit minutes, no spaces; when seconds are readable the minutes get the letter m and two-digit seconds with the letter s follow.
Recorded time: 17h47
